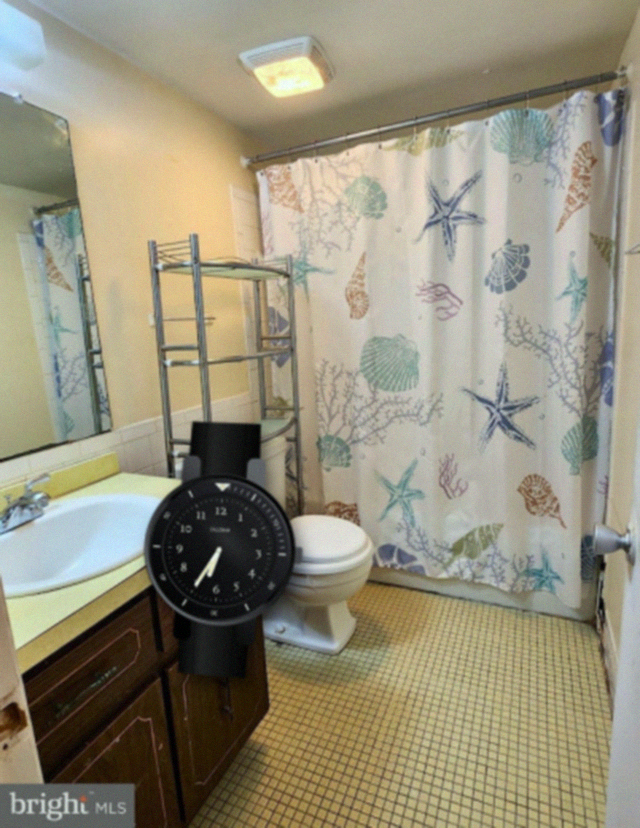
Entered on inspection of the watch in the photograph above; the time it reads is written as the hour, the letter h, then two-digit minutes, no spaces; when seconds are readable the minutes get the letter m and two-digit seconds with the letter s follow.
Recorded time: 6h35
